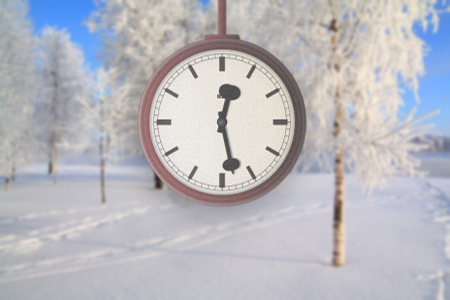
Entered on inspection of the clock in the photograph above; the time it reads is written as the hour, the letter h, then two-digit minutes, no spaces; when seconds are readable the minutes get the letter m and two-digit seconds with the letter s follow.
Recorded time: 12h28
